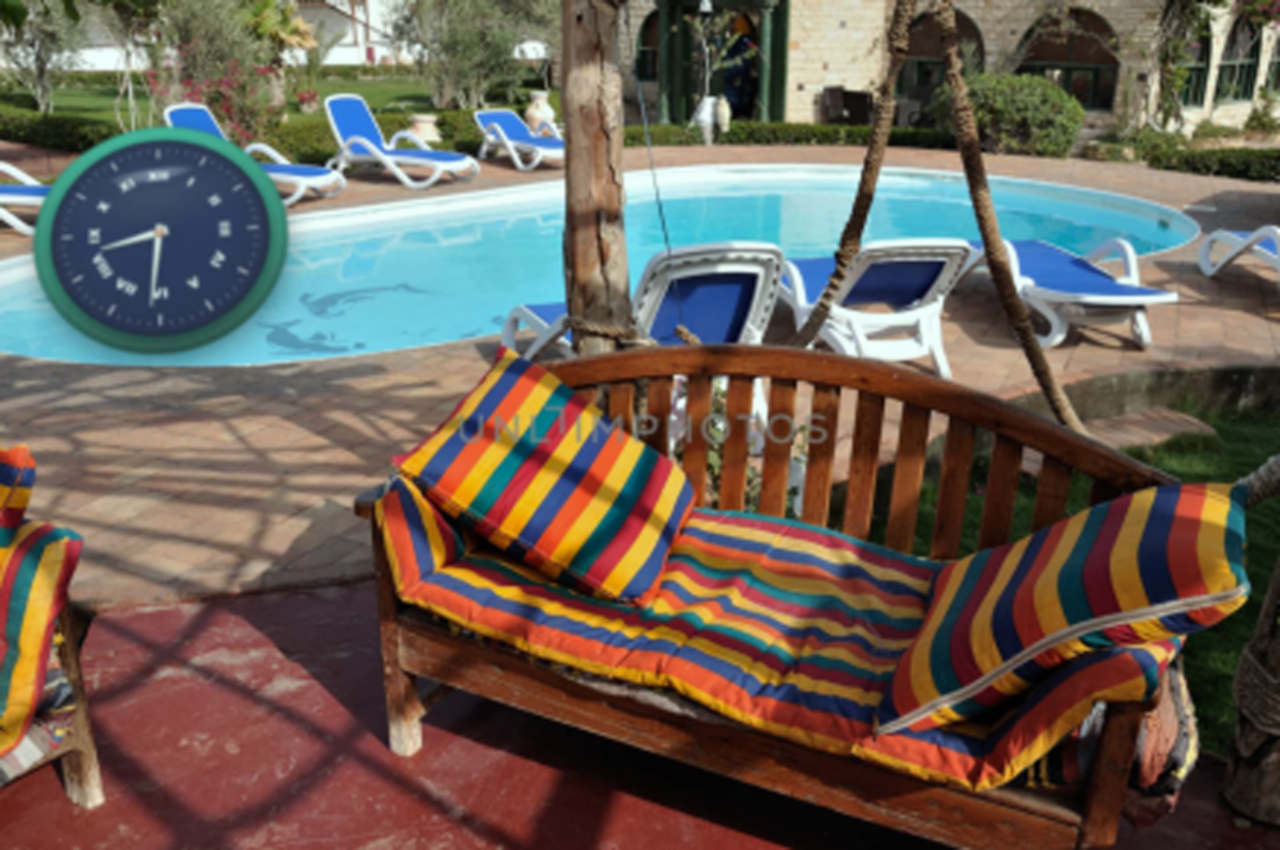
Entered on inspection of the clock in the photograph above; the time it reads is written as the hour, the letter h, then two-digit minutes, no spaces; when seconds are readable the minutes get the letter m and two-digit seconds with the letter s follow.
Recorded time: 8h31
